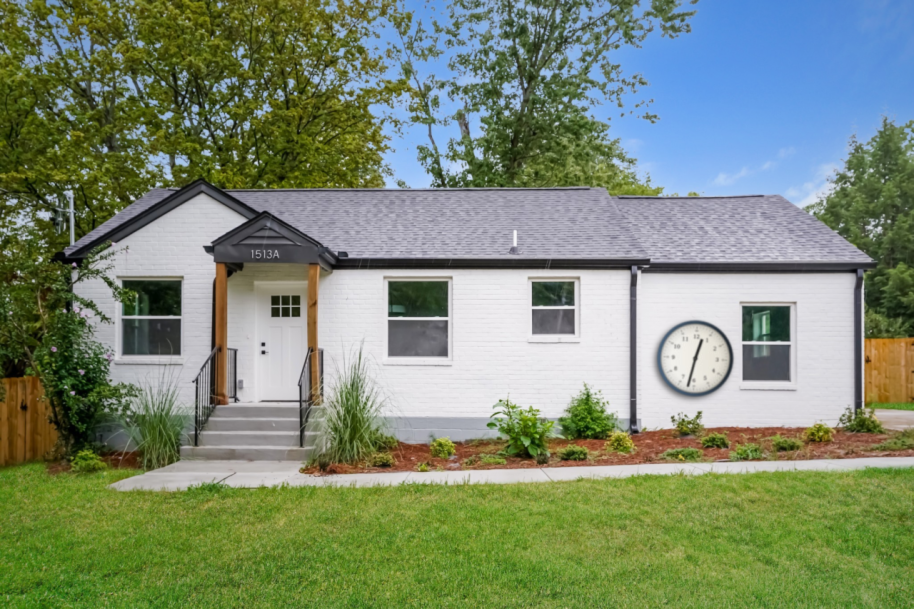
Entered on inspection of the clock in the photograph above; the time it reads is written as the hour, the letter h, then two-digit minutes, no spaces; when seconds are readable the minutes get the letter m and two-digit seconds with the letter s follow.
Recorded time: 12h32
